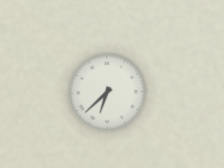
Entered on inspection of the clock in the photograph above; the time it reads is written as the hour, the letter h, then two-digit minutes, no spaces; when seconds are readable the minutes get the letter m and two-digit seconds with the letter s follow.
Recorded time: 6h38
